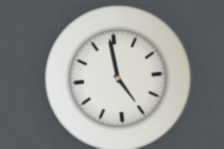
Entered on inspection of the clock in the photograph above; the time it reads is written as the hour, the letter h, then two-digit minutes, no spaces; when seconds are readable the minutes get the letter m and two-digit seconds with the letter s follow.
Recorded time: 4h59
